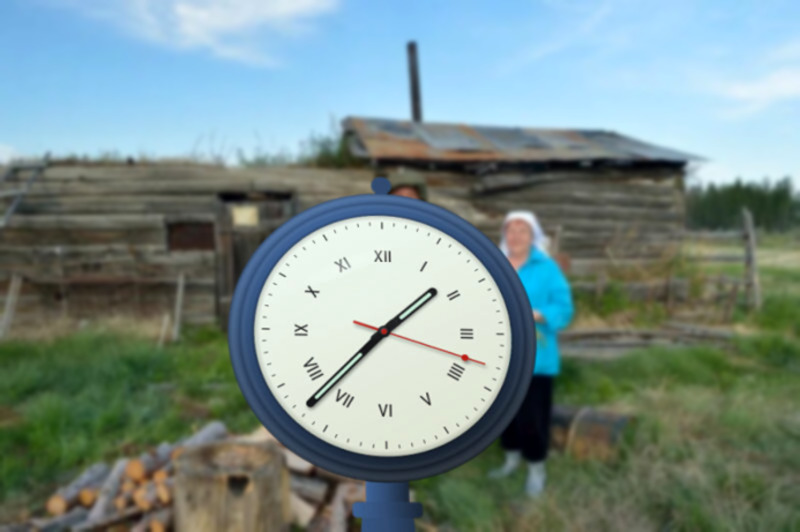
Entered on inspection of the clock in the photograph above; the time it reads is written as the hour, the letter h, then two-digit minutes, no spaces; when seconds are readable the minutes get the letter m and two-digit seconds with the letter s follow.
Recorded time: 1h37m18s
